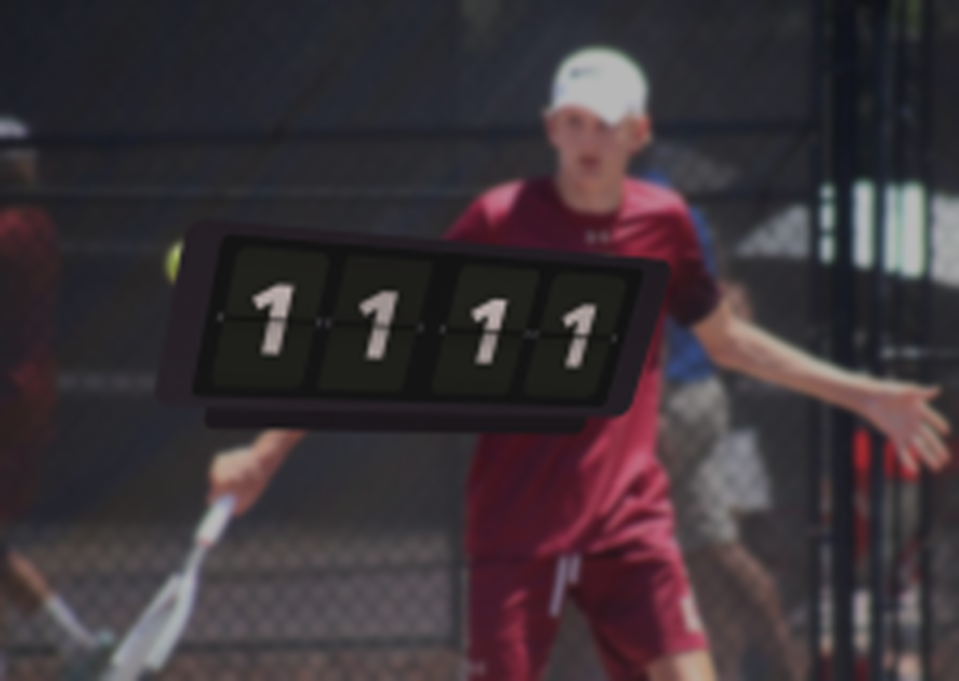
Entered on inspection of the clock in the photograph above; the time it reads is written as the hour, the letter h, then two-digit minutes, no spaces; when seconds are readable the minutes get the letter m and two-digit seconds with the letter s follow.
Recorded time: 11h11
